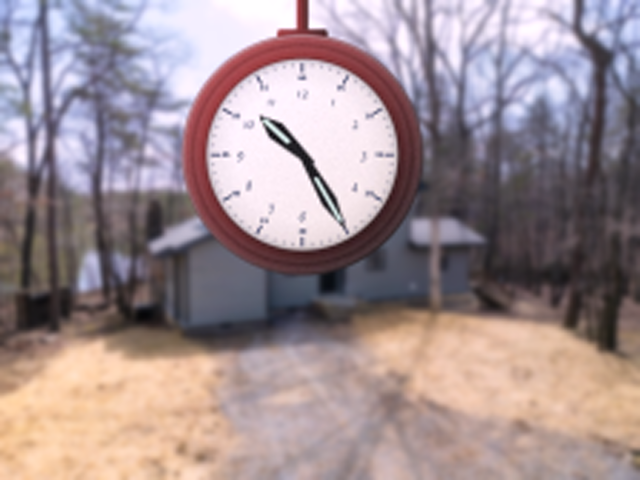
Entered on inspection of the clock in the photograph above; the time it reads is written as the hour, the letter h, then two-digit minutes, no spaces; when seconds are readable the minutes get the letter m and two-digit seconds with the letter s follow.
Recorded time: 10h25
